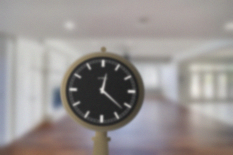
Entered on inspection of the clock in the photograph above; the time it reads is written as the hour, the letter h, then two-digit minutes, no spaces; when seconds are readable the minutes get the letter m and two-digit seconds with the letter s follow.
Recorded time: 12h22
